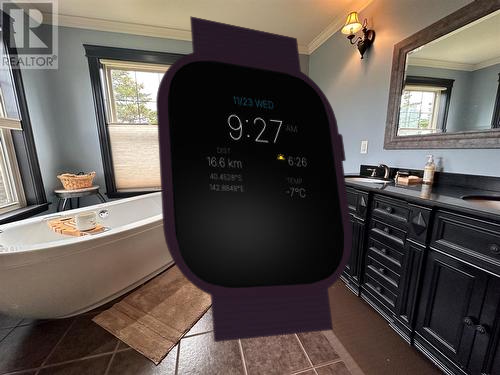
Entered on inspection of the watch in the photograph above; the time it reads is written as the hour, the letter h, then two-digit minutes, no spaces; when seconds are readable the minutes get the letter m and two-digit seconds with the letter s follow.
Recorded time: 9h27
